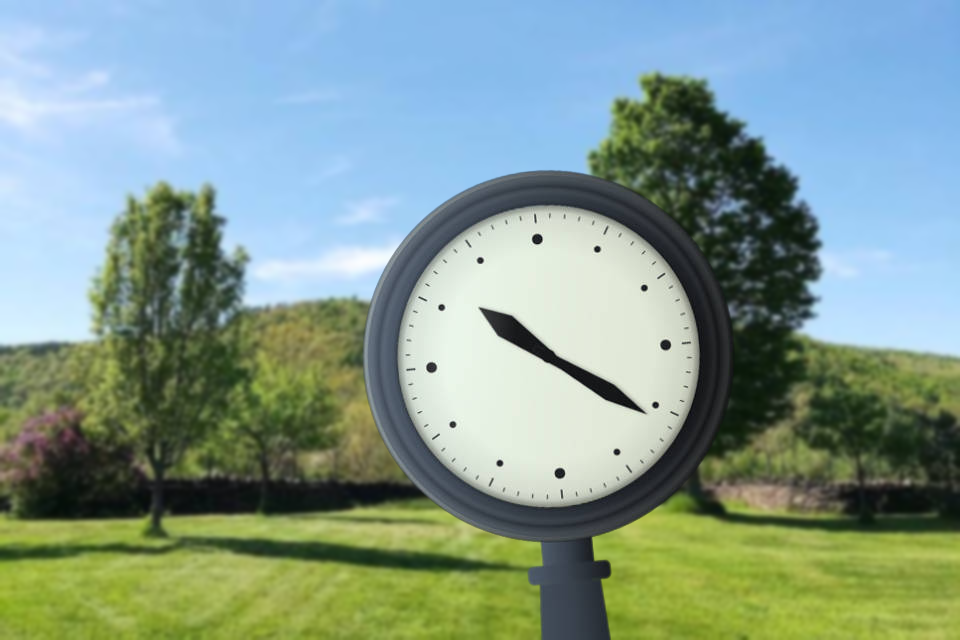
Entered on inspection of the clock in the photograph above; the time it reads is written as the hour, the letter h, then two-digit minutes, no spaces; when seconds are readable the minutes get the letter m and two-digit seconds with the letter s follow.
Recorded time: 10h21
